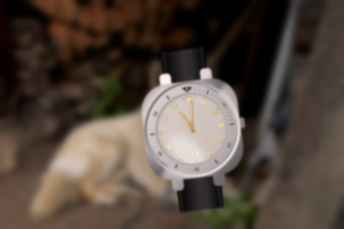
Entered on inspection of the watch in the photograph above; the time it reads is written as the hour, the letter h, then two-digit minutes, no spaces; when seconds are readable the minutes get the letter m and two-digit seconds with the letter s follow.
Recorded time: 11h01
